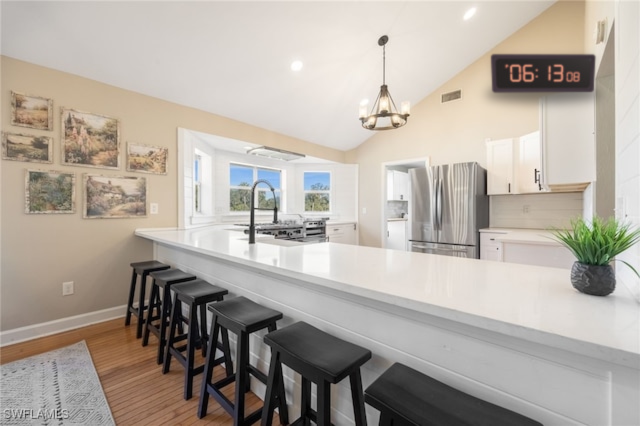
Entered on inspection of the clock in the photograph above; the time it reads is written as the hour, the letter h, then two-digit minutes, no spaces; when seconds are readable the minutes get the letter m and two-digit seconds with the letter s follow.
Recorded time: 6h13
